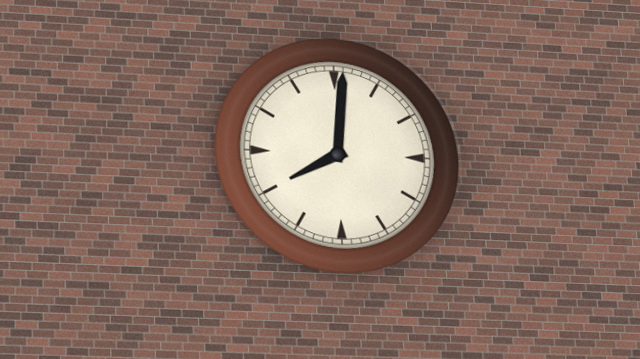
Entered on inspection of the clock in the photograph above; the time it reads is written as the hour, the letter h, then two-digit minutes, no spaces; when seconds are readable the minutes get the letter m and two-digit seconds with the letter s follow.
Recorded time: 8h01
